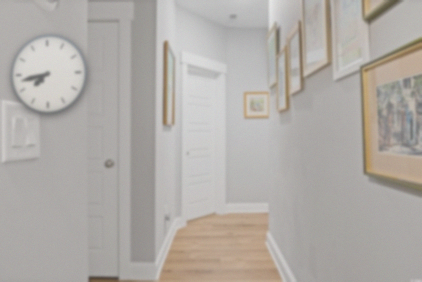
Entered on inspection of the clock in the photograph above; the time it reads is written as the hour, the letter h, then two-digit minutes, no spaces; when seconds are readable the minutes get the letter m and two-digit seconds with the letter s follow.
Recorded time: 7h43
